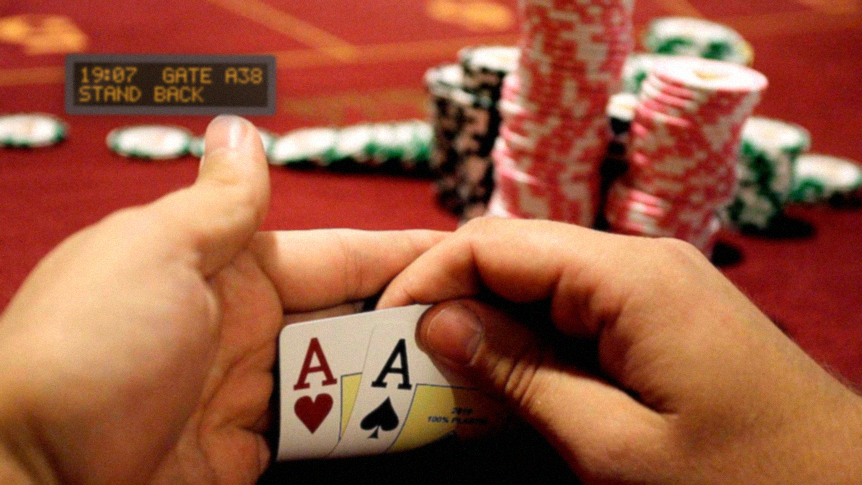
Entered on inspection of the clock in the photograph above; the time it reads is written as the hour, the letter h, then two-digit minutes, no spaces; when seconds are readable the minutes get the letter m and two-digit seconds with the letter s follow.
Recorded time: 19h07
